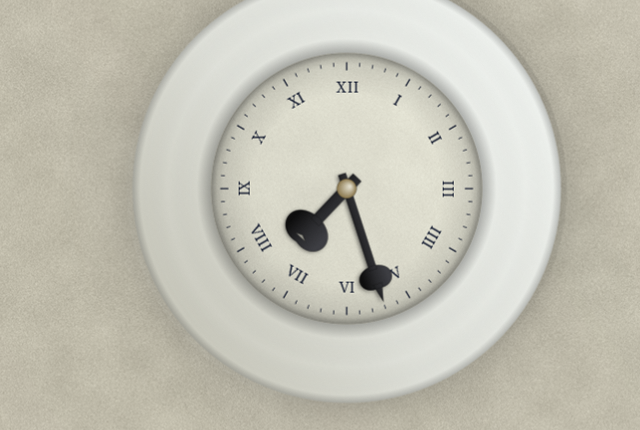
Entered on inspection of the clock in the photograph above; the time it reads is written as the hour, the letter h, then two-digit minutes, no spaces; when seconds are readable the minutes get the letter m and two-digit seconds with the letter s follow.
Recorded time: 7h27
